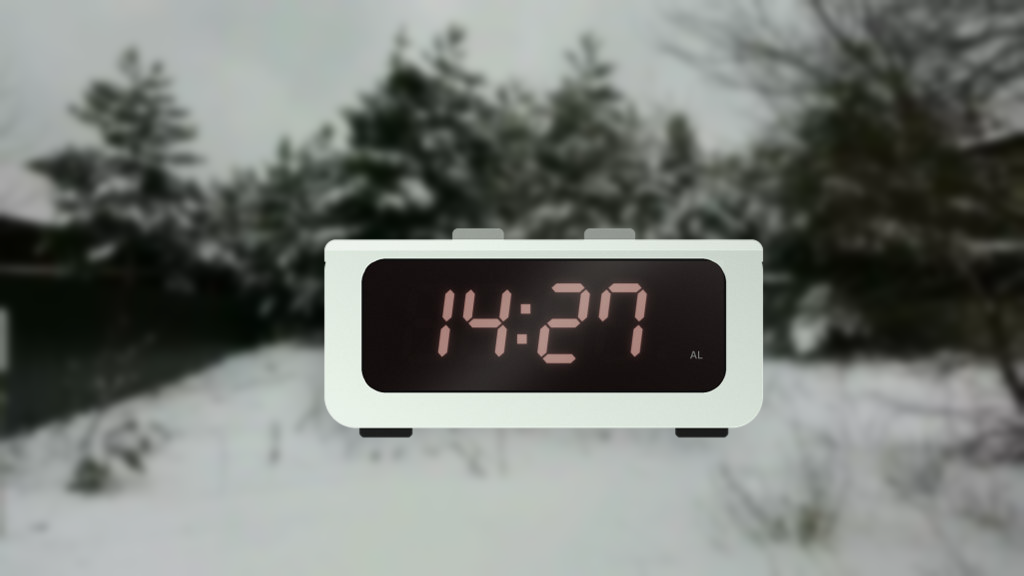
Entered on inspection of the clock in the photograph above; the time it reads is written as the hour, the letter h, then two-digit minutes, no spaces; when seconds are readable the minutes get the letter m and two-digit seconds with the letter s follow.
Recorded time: 14h27
